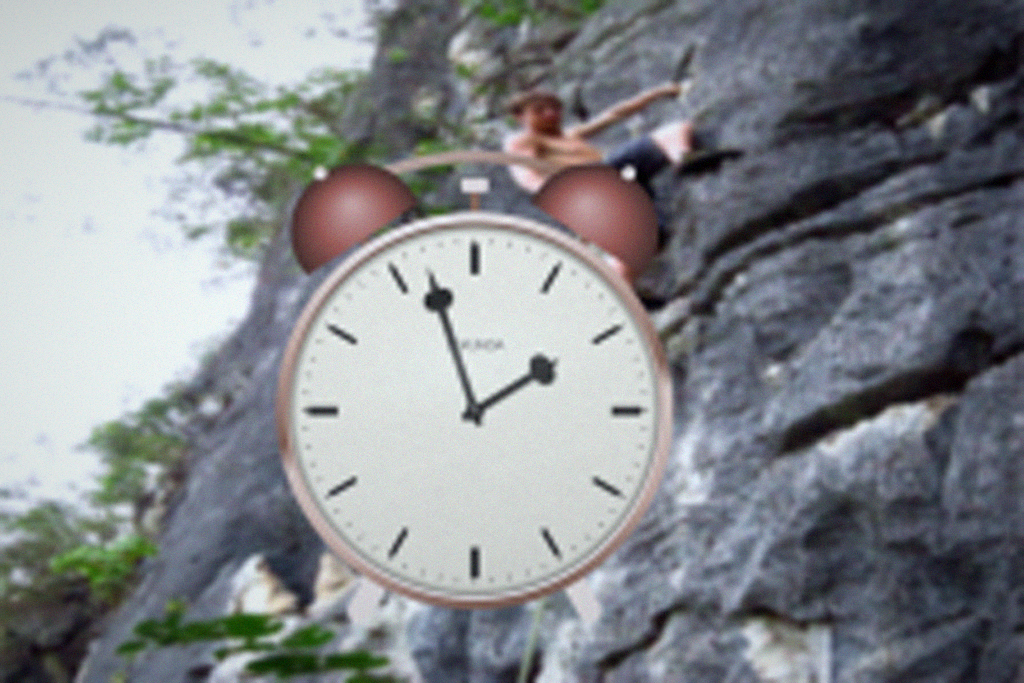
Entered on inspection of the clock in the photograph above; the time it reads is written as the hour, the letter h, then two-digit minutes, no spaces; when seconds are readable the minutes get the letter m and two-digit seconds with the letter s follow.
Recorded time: 1h57
